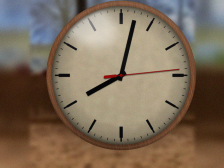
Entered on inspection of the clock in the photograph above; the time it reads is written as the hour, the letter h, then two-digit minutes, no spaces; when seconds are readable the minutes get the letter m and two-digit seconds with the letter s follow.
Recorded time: 8h02m14s
